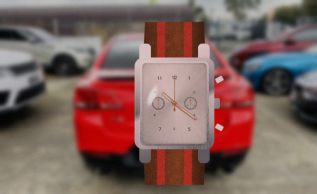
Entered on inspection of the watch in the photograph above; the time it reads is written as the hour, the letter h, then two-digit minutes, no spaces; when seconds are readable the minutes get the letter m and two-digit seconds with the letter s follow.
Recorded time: 10h21
